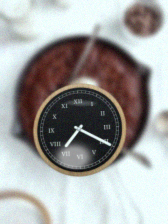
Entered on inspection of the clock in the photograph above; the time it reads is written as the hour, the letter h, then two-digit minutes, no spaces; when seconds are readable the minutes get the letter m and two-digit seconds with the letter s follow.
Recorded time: 7h20
